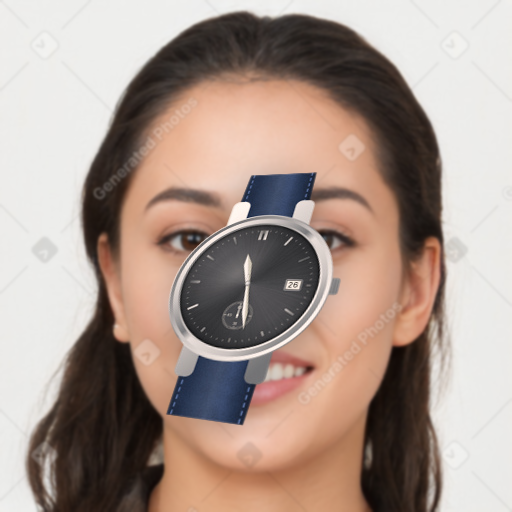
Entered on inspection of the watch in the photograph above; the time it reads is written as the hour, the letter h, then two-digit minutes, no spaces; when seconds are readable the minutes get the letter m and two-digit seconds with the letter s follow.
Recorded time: 11h28
